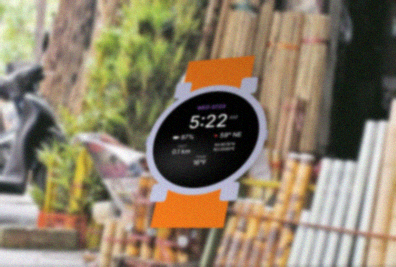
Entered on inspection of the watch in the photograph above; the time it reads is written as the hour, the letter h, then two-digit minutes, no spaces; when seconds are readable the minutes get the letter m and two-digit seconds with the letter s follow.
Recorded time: 5h22
